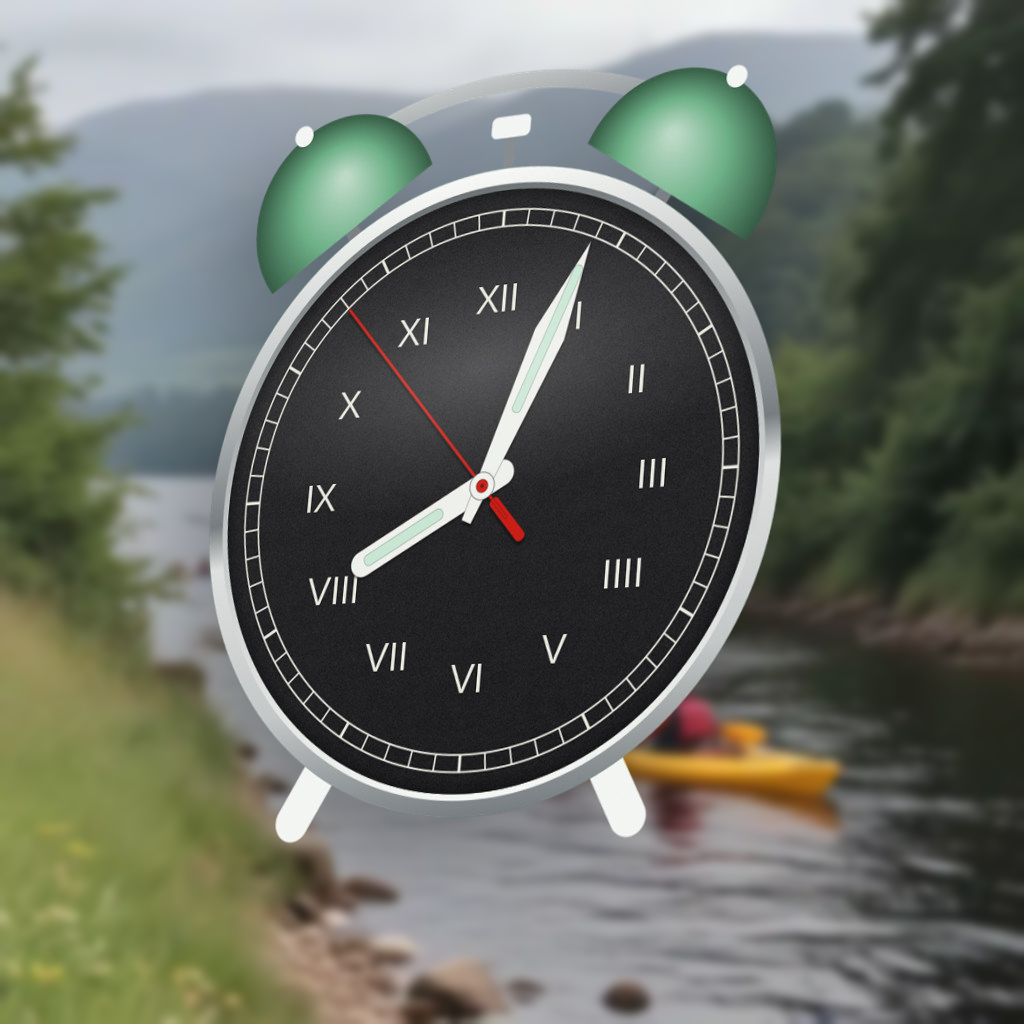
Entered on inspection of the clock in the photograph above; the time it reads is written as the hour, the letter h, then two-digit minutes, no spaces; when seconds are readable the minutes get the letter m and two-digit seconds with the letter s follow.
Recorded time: 8h03m53s
